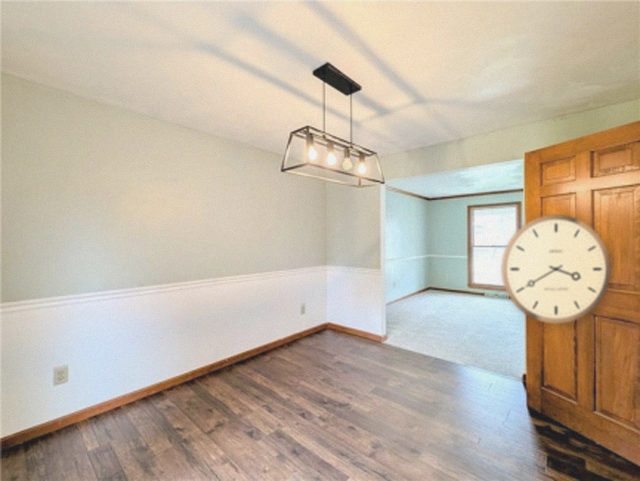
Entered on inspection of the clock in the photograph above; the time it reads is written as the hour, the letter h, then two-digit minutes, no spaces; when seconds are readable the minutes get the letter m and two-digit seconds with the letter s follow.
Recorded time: 3h40
